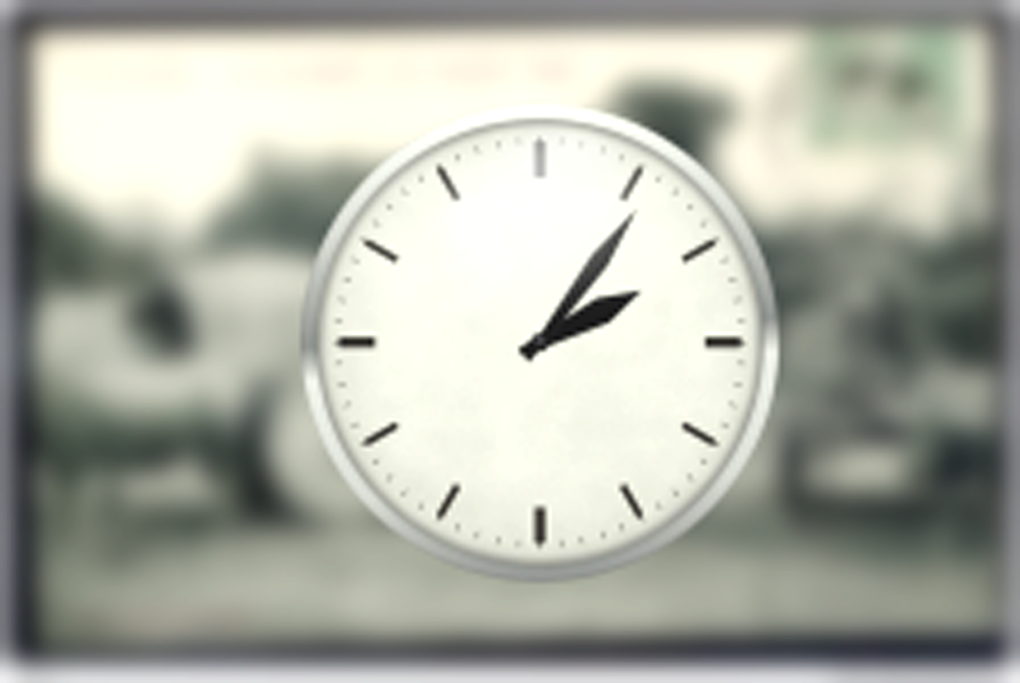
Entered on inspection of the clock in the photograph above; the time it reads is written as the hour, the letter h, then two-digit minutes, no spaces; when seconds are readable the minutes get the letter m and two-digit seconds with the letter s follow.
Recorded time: 2h06
